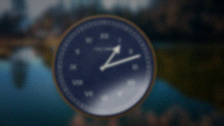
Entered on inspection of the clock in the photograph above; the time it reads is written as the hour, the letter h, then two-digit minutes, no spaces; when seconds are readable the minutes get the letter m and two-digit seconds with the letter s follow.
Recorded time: 1h12
